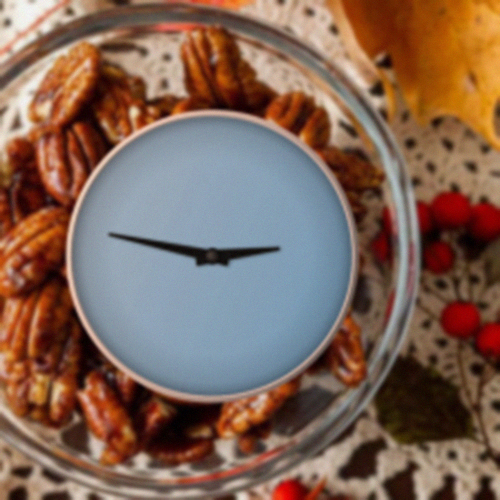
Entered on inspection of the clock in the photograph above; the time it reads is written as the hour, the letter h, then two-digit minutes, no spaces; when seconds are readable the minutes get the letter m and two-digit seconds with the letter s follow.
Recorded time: 2h47
